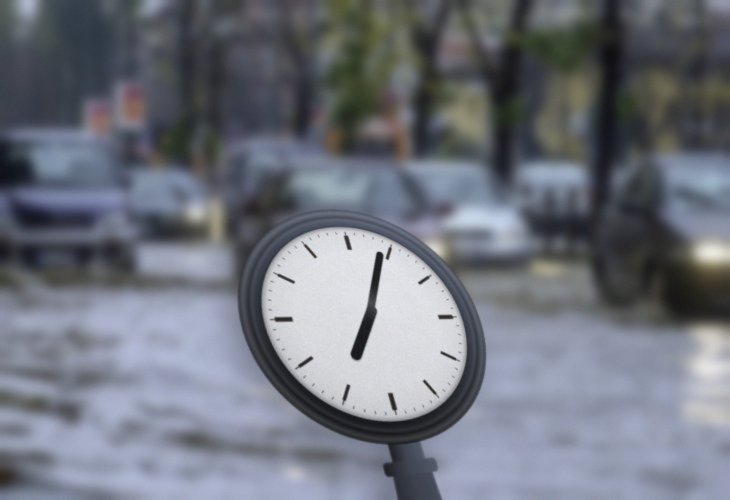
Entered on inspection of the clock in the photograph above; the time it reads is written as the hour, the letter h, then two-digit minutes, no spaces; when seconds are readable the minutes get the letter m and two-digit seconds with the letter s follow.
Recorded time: 7h04
